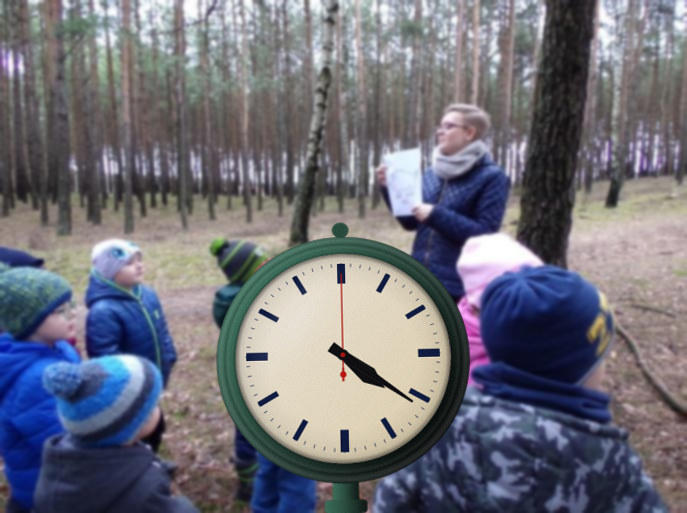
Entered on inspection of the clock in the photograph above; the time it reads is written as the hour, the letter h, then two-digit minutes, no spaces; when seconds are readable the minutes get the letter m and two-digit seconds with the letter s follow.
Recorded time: 4h21m00s
